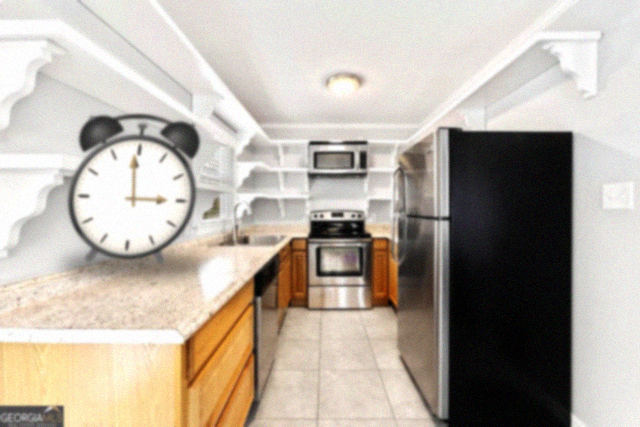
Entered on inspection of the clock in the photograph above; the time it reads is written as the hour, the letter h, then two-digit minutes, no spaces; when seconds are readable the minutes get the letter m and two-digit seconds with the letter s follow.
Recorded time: 2h59
